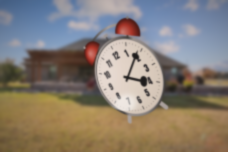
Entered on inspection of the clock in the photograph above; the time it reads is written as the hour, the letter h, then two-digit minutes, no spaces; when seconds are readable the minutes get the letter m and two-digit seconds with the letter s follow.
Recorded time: 4h09
